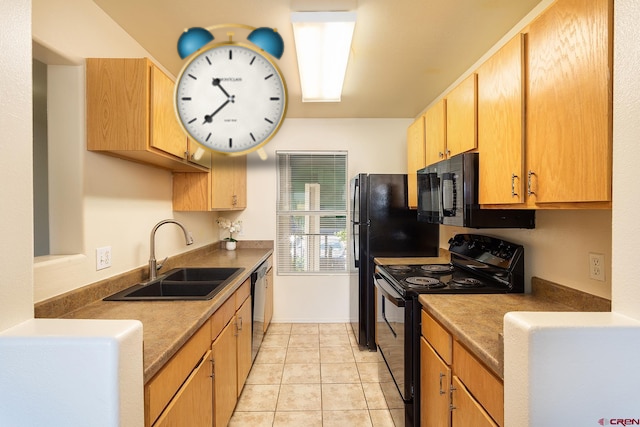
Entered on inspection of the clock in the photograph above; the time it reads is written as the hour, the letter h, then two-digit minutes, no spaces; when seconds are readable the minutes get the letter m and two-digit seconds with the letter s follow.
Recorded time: 10h38
